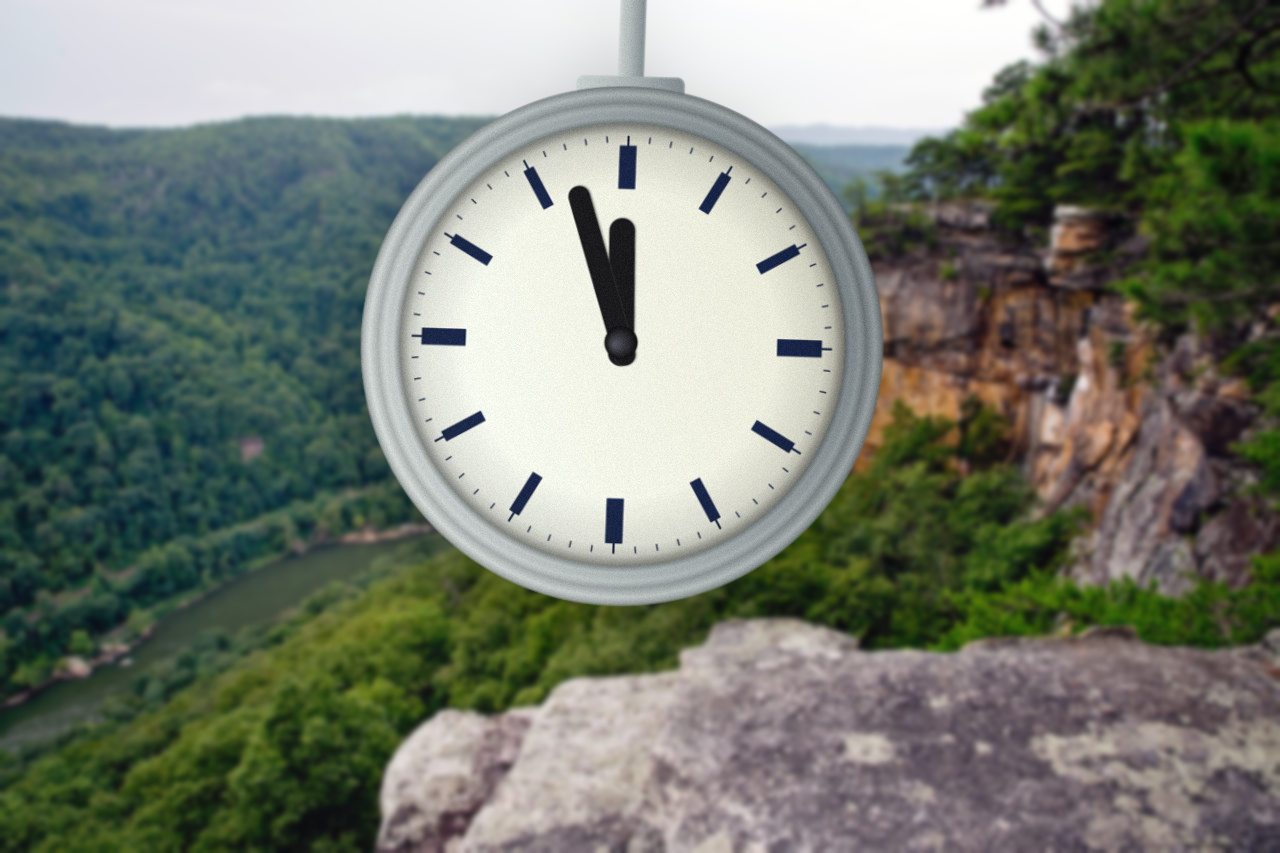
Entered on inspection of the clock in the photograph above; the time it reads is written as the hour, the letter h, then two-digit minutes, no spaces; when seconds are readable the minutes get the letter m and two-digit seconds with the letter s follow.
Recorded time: 11h57
